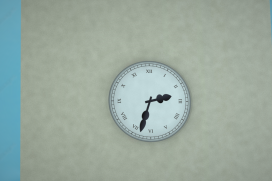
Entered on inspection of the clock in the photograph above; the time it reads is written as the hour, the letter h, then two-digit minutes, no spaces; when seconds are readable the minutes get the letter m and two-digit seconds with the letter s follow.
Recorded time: 2h33
